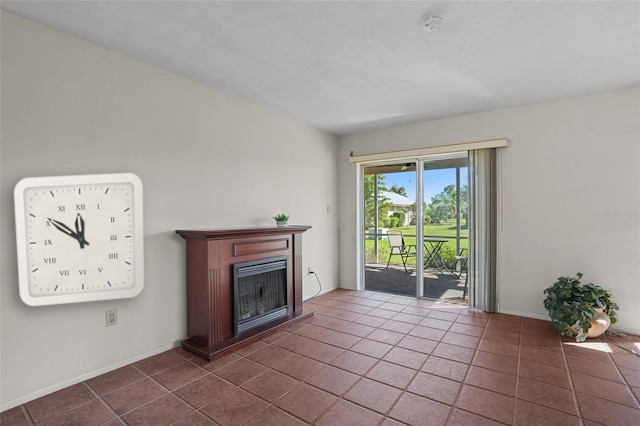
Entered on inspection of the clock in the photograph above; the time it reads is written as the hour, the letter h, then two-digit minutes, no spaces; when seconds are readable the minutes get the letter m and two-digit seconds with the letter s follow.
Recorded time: 11h51
